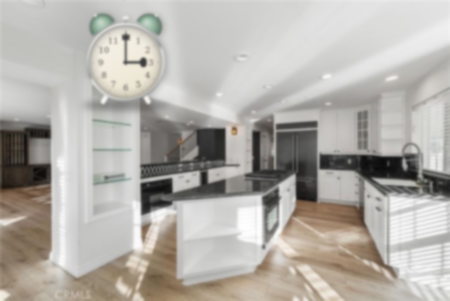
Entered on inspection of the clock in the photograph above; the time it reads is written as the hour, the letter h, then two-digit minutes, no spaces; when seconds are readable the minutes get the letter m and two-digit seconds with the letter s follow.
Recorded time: 3h00
